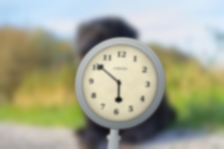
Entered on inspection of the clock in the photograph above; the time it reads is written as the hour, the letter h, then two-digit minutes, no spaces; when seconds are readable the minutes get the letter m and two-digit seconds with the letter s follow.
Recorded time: 5h51
